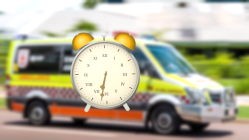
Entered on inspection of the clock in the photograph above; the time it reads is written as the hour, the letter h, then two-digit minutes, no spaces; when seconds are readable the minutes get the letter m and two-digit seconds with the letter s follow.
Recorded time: 6h32
